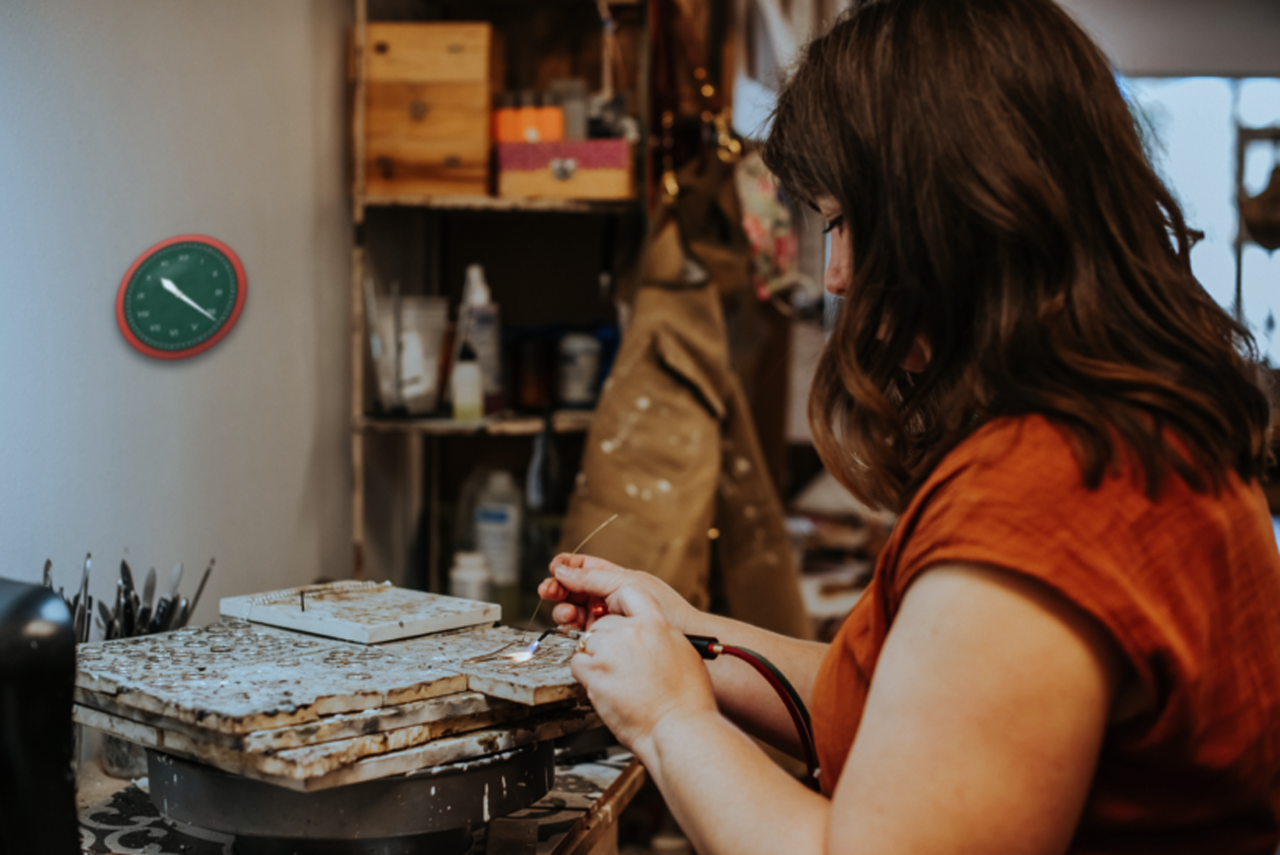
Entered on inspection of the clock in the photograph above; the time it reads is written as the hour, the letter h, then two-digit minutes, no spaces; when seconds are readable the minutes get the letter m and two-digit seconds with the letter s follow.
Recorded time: 10h21
